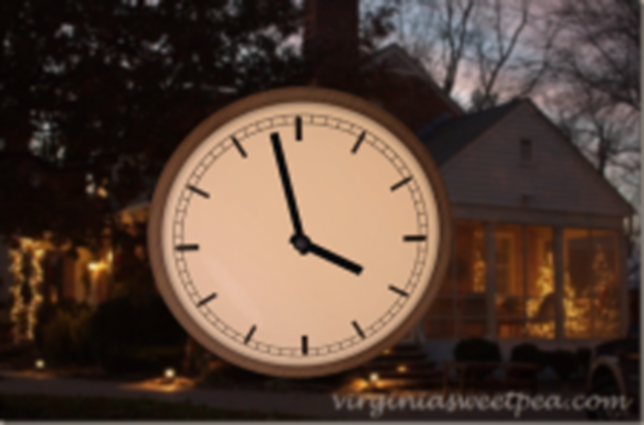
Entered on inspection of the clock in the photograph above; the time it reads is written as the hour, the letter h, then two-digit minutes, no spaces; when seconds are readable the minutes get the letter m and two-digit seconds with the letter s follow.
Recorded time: 3h58
